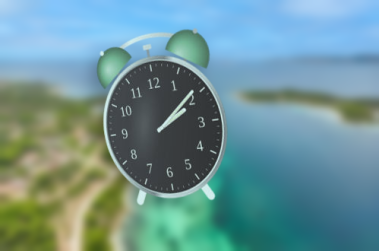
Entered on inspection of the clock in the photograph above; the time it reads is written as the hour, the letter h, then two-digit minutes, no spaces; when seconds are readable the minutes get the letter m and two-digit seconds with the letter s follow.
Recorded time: 2h09
